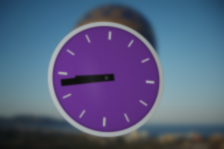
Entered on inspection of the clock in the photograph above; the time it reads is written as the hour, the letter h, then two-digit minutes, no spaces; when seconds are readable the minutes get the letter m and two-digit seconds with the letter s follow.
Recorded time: 8h43
